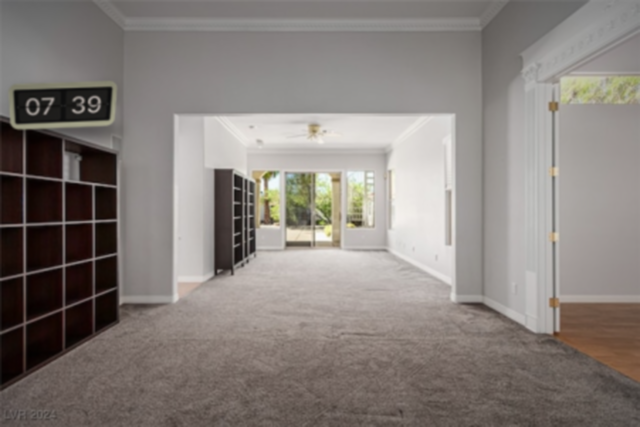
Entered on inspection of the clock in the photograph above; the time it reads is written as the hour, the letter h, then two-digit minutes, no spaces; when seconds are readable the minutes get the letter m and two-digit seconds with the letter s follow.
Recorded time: 7h39
